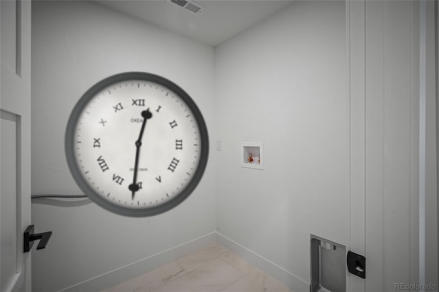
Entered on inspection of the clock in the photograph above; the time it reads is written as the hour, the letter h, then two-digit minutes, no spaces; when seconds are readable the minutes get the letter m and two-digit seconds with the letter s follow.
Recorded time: 12h31
